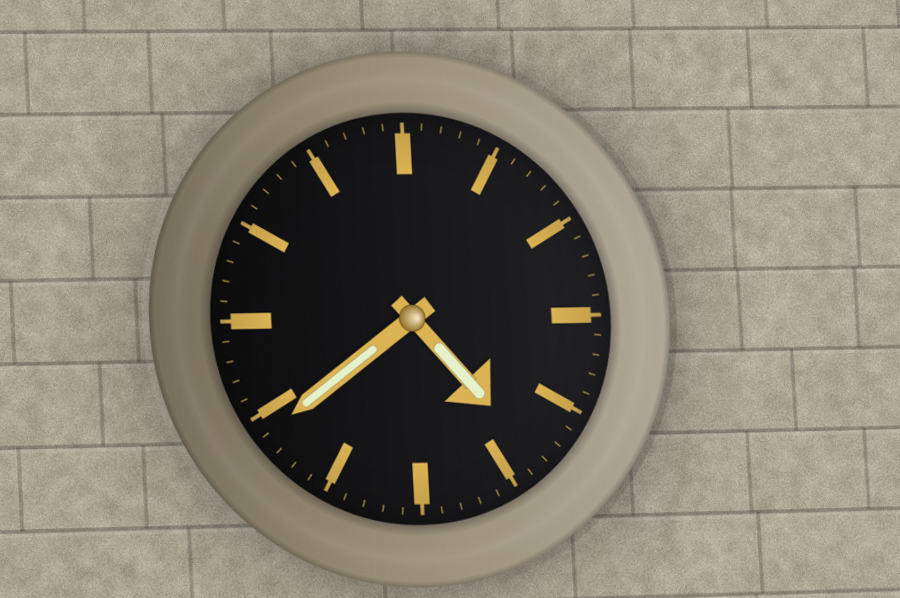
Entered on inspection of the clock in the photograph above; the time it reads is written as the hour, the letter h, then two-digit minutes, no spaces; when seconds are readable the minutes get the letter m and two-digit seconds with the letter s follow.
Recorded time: 4h39
